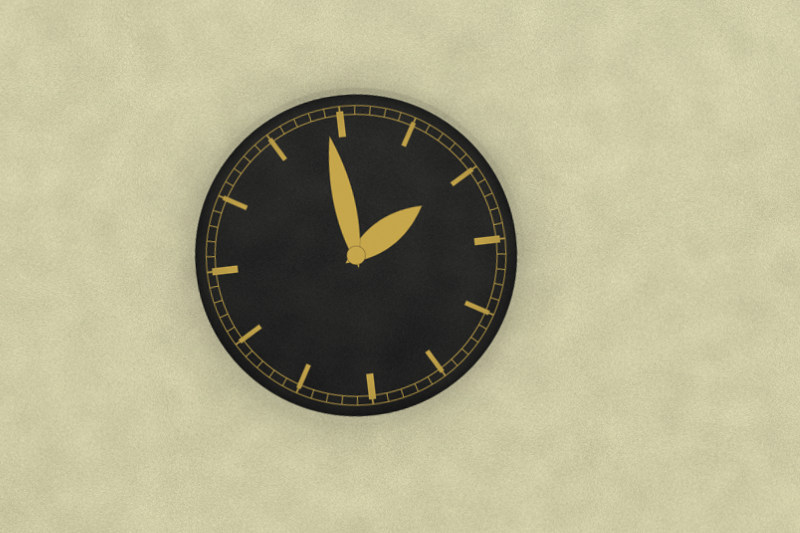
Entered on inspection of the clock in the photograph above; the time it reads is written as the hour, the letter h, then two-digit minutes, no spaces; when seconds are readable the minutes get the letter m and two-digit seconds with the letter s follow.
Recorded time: 1h59
